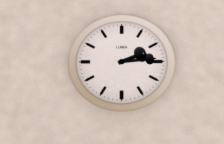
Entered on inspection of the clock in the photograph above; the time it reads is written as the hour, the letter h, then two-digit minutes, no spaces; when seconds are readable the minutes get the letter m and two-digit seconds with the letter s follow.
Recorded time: 2h14
